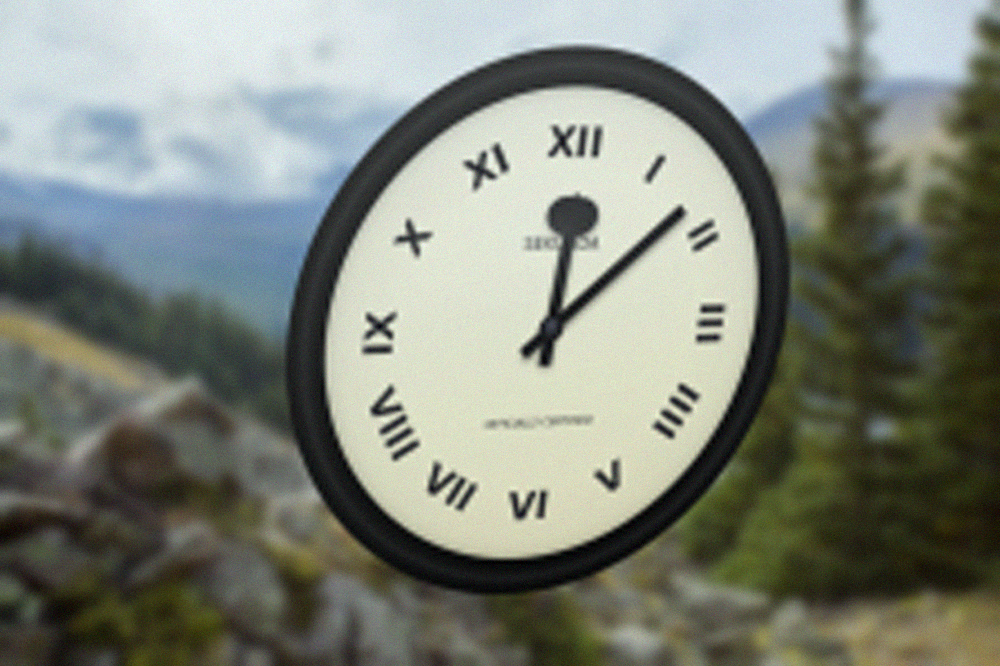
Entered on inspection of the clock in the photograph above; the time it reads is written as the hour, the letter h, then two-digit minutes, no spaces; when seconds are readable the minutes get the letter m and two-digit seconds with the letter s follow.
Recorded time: 12h08
